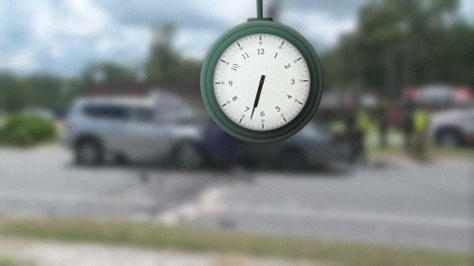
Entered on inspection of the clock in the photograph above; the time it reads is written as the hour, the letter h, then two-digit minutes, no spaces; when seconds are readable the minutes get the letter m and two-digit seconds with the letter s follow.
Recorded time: 6h33
